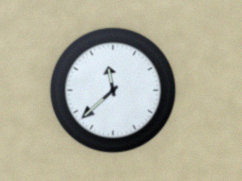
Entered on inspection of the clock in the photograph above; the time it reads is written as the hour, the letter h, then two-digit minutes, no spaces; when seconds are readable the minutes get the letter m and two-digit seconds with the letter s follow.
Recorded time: 11h38
